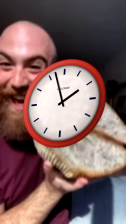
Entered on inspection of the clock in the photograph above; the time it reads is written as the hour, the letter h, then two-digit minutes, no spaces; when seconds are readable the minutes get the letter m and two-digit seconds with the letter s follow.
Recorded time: 1h57
